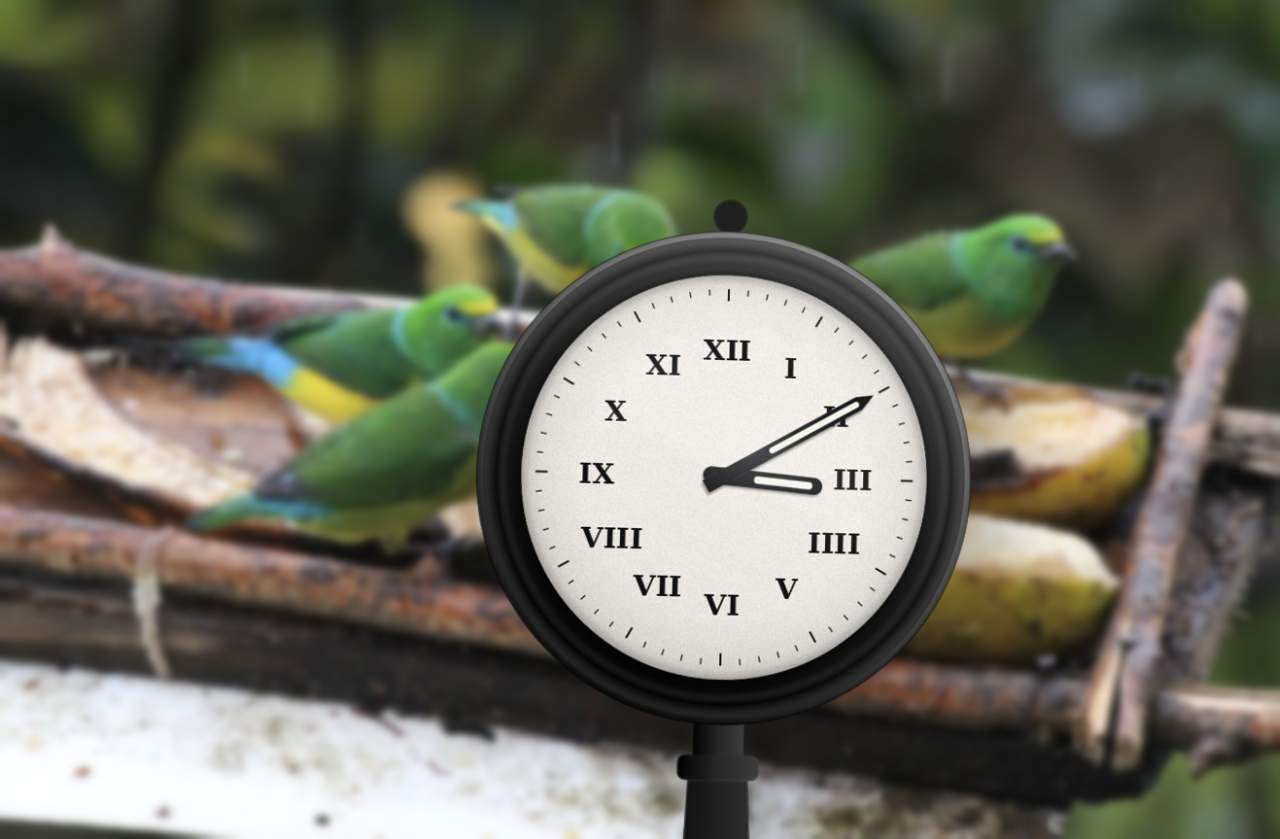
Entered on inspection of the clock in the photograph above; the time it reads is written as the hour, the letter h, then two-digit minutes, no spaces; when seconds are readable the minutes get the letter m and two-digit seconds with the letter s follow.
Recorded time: 3h10
